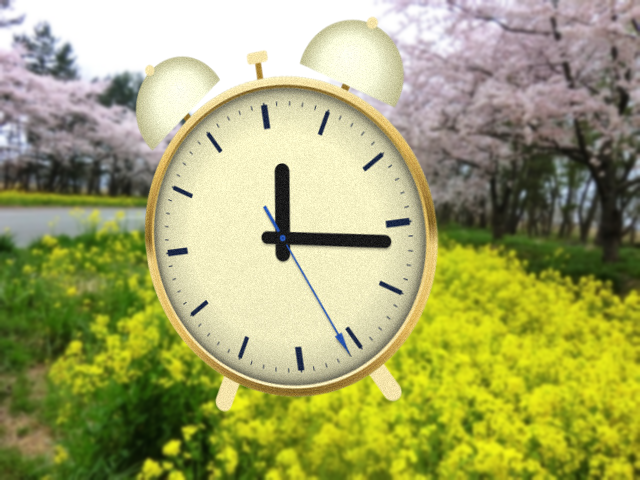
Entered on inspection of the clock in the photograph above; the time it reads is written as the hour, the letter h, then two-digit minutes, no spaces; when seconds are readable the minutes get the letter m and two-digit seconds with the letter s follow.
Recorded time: 12h16m26s
